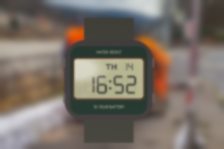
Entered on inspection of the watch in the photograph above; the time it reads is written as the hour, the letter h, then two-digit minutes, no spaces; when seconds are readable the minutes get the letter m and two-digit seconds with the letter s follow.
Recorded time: 16h52
